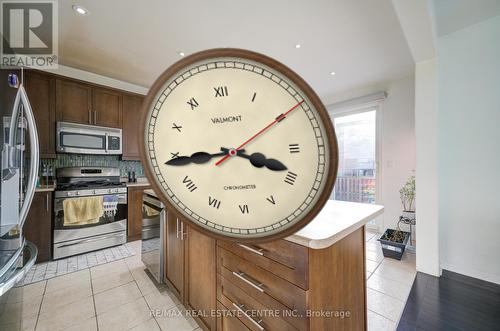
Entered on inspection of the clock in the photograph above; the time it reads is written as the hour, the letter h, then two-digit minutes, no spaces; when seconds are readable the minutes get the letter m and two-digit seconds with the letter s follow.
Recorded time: 3h44m10s
